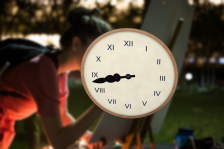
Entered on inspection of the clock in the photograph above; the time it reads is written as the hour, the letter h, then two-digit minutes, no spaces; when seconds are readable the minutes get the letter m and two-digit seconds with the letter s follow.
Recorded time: 8h43
